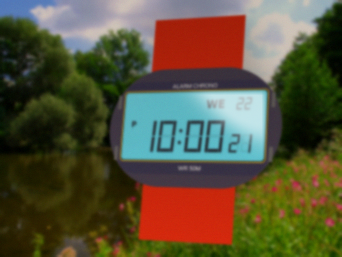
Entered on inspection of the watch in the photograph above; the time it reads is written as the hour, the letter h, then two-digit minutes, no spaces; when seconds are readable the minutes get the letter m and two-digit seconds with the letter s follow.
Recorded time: 10h00m21s
